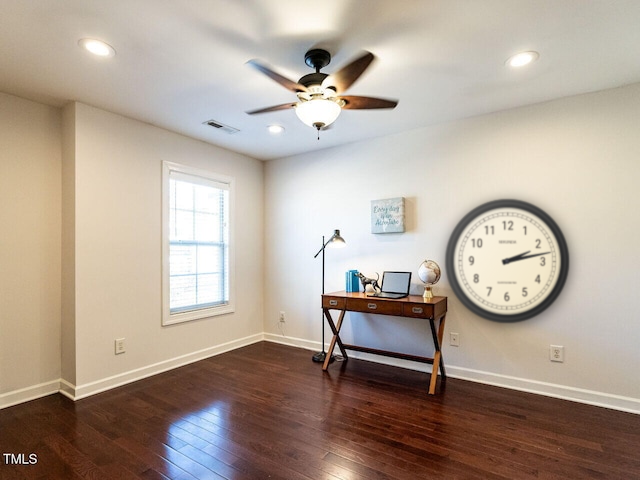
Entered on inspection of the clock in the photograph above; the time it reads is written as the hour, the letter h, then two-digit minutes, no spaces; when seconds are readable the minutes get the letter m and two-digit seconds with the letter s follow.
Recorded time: 2h13
